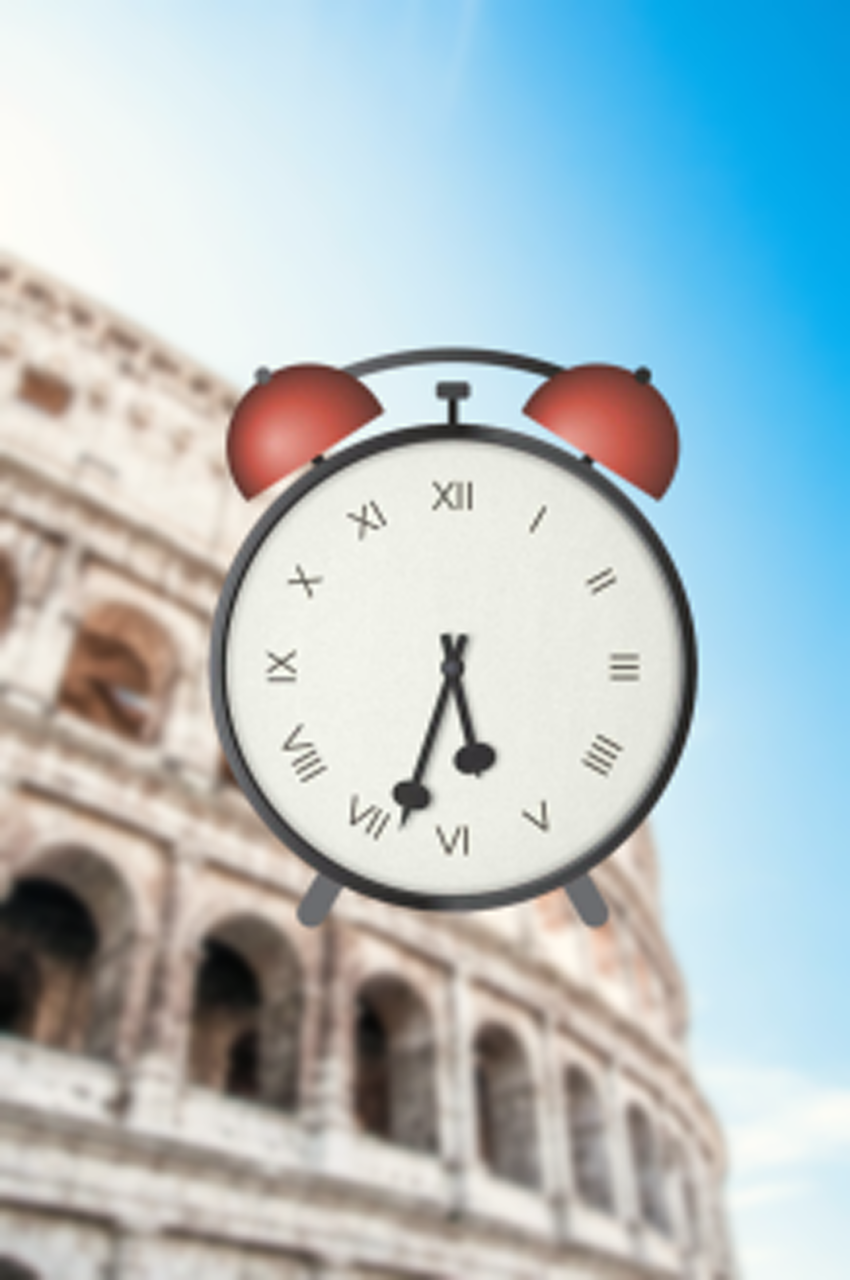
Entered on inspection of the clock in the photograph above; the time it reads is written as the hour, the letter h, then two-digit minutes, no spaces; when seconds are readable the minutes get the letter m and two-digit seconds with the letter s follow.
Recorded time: 5h33
